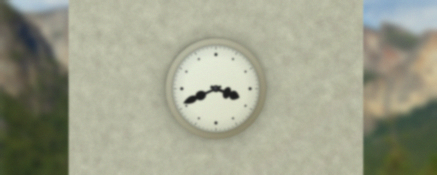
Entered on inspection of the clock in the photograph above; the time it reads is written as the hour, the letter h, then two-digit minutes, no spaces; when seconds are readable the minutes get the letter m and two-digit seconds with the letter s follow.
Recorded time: 3h41
